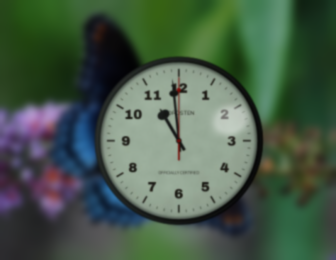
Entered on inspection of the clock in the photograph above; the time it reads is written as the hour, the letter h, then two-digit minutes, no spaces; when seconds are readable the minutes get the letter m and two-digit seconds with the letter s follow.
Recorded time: 10h59m00s
